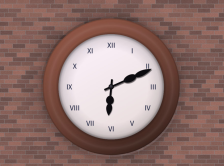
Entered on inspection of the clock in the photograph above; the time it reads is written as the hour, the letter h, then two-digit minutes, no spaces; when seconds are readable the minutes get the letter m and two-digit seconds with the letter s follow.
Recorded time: 6h11
